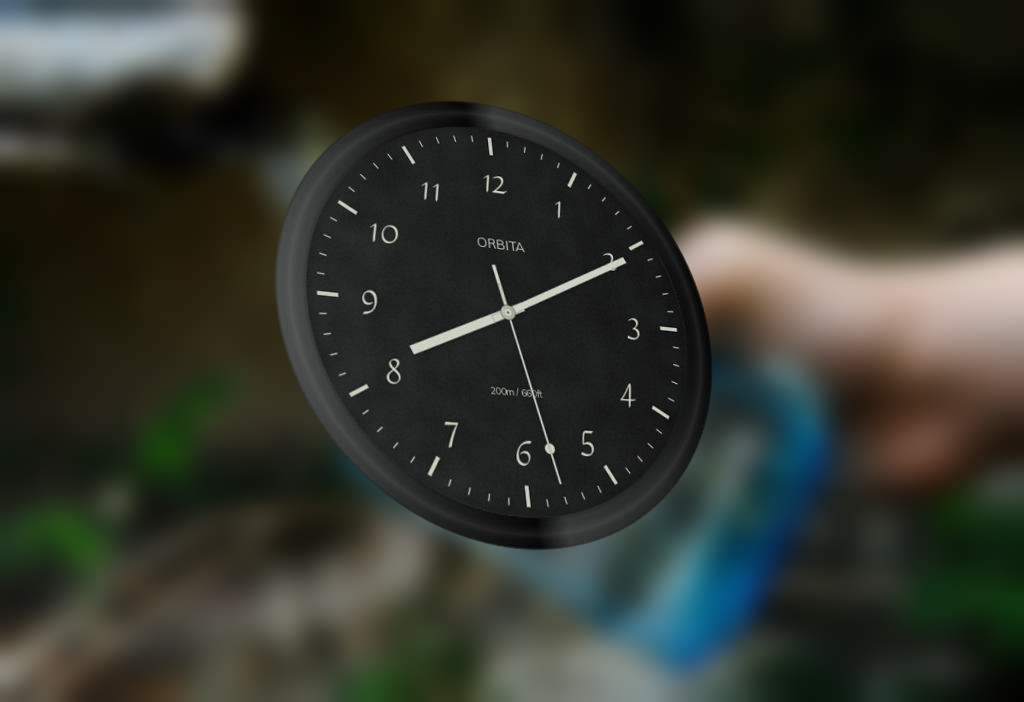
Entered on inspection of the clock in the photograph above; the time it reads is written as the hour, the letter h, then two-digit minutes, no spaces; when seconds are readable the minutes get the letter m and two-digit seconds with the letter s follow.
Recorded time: 8h10m28s
